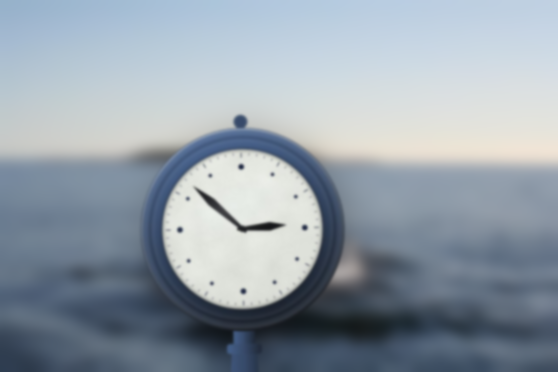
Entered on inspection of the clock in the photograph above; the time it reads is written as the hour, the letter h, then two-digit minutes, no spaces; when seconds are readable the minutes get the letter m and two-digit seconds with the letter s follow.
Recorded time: 2h52
